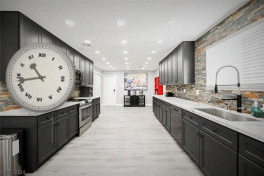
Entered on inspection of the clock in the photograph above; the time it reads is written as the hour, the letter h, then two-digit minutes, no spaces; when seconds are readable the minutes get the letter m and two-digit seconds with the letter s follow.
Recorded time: 10h43
